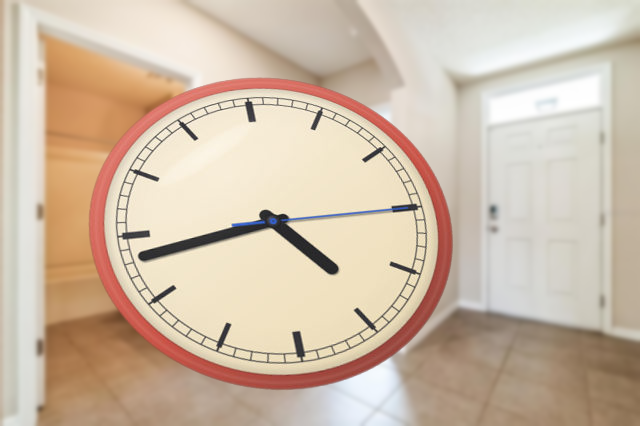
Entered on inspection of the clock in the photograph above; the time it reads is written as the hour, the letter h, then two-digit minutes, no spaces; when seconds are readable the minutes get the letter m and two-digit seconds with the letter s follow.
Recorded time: 4h43m15s
